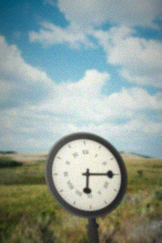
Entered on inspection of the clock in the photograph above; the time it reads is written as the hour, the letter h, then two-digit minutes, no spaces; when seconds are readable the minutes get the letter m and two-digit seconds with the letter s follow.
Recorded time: 6h15
